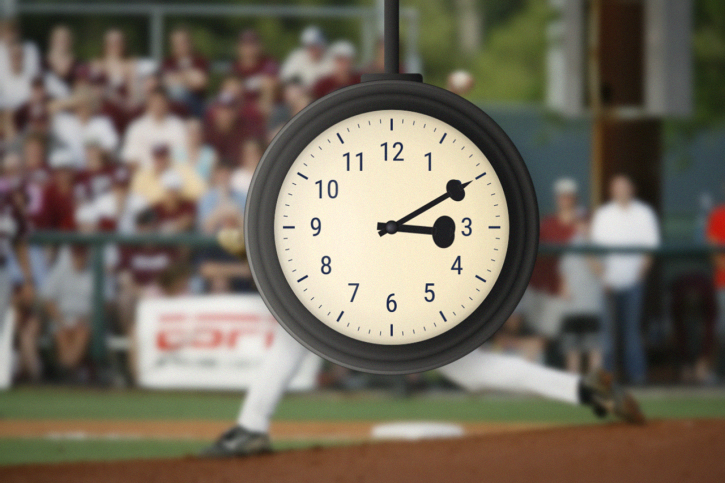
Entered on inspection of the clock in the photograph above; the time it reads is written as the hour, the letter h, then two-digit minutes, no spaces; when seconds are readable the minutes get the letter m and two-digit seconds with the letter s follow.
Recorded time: 3h10
